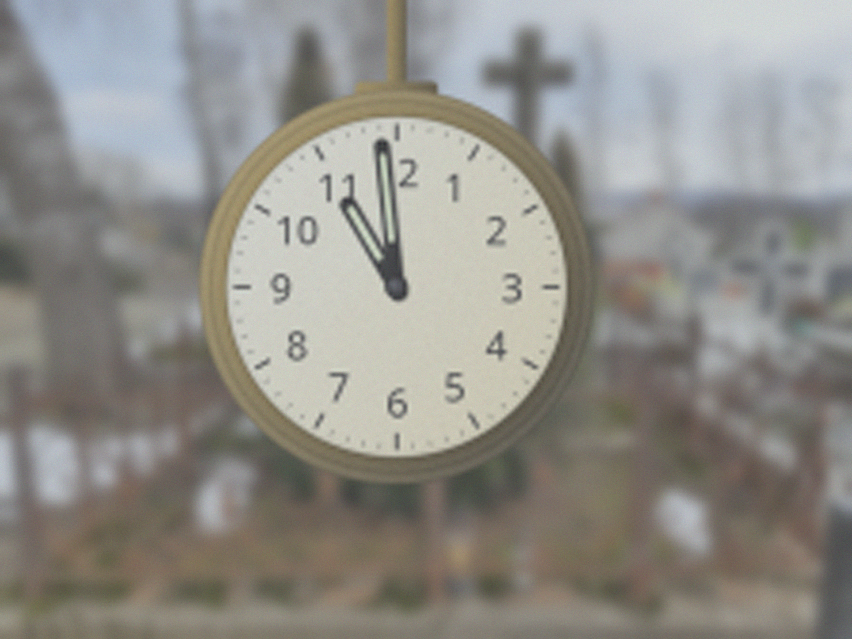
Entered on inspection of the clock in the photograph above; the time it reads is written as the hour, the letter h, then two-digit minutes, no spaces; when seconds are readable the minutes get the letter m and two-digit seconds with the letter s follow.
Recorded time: 10h59
